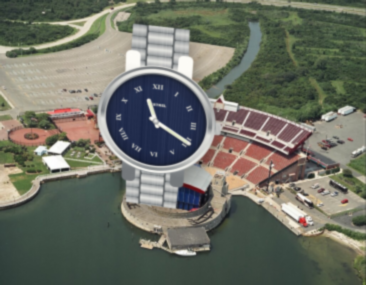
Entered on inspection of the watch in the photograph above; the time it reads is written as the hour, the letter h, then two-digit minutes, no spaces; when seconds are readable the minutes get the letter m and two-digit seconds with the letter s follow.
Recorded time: 11h20
